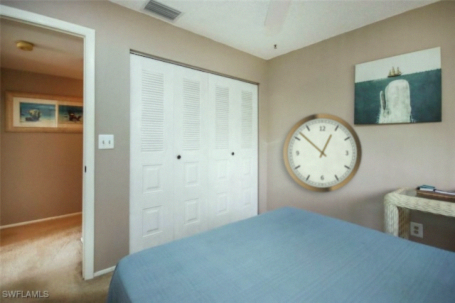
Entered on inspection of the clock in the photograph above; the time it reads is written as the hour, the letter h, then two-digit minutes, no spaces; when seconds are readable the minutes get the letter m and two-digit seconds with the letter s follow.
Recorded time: 12h52
